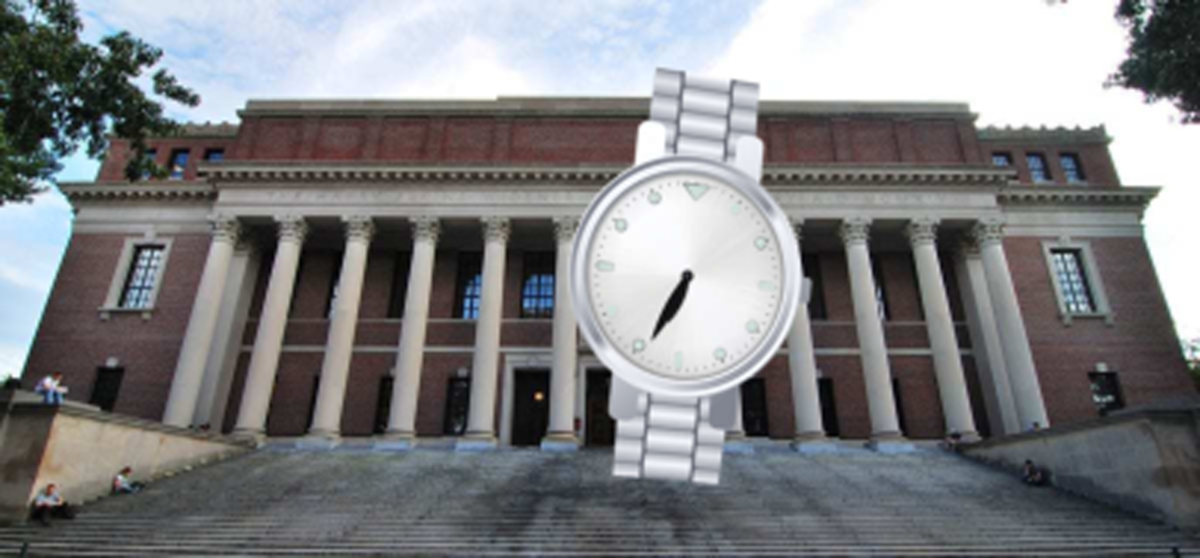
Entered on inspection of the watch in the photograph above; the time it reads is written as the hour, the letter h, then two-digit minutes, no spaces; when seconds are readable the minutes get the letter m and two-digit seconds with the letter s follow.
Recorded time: 6h34
